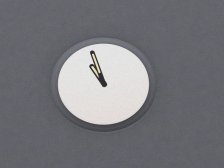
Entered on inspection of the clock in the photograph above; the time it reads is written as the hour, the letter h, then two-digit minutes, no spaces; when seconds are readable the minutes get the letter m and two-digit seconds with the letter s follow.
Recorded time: 10h57
